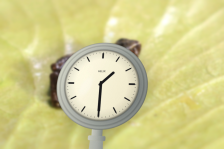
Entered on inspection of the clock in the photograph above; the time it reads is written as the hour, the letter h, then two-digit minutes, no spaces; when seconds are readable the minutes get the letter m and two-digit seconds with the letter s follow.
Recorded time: 1h30
